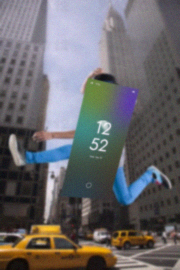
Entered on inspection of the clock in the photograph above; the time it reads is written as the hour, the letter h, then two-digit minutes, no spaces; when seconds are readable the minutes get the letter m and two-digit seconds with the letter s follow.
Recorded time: 12h52
